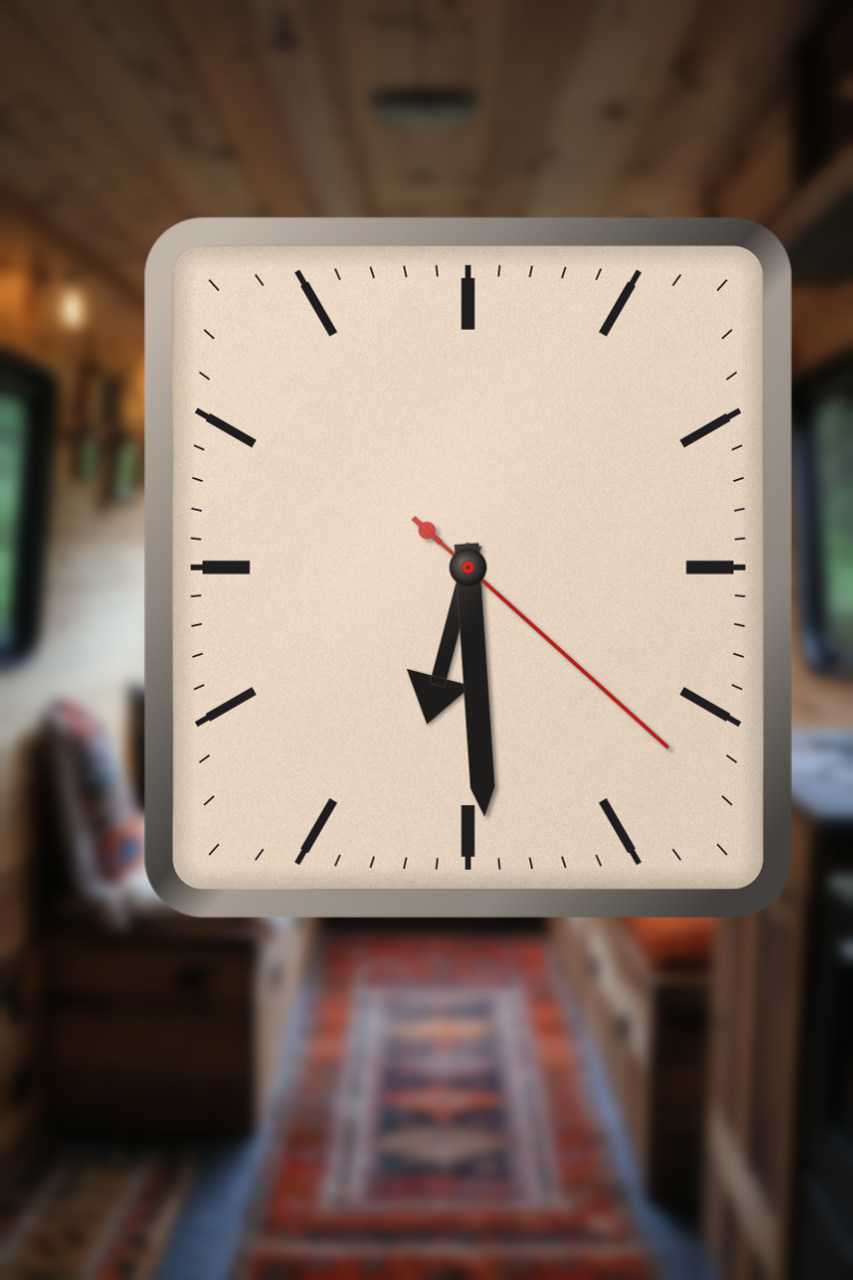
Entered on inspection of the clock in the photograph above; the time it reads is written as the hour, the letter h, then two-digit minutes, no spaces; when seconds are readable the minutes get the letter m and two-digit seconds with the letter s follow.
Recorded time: 6h29m22s
